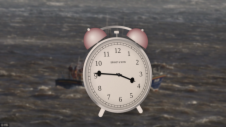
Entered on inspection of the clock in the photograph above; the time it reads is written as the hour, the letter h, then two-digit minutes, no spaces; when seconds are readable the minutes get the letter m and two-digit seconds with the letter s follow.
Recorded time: 3h46
